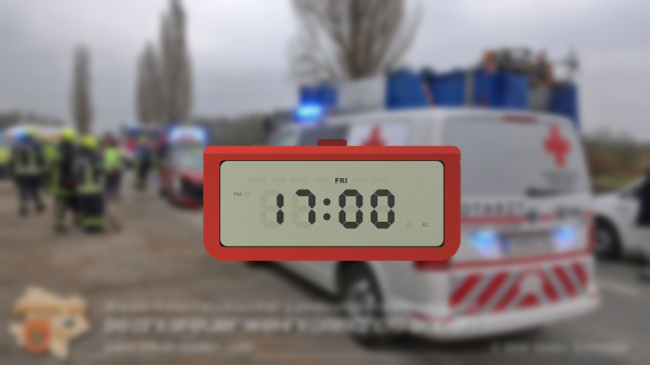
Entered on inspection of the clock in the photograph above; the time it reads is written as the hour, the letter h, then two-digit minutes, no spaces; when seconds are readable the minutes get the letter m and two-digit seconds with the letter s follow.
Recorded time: 17h00
